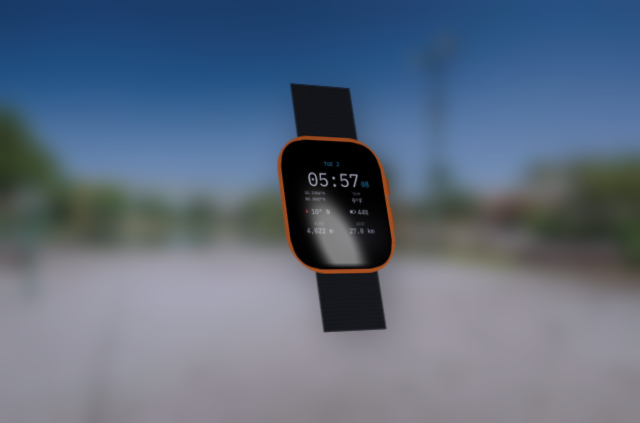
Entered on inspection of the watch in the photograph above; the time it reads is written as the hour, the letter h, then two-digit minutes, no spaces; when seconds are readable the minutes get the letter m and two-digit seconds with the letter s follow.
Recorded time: 5h57
